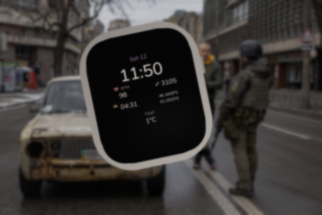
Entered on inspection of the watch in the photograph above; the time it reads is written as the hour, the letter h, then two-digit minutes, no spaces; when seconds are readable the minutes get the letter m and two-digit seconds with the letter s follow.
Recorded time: 11h50
